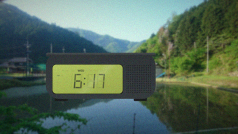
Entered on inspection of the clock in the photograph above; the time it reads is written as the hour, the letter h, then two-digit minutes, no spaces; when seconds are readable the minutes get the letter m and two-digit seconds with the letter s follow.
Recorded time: 6h17
